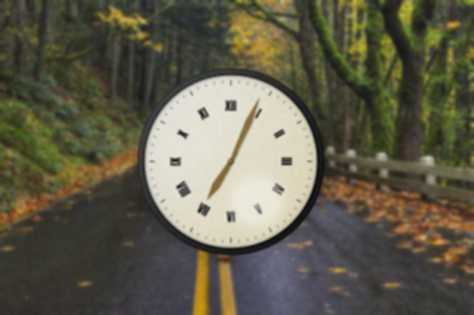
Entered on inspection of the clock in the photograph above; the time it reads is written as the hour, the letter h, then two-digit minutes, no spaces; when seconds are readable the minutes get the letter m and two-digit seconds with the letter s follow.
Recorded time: 7h04
